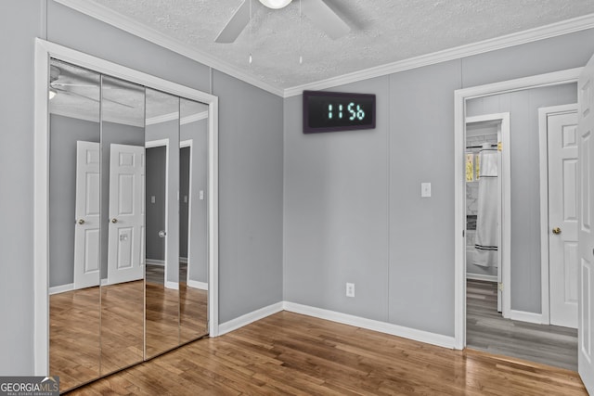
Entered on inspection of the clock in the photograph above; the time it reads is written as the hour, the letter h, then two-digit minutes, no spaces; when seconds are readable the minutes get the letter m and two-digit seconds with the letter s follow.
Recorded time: 11h56
